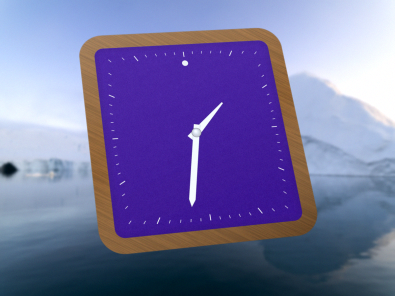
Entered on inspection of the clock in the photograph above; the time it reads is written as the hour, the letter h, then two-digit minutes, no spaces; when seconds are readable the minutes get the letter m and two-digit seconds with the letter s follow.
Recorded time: 1h32
